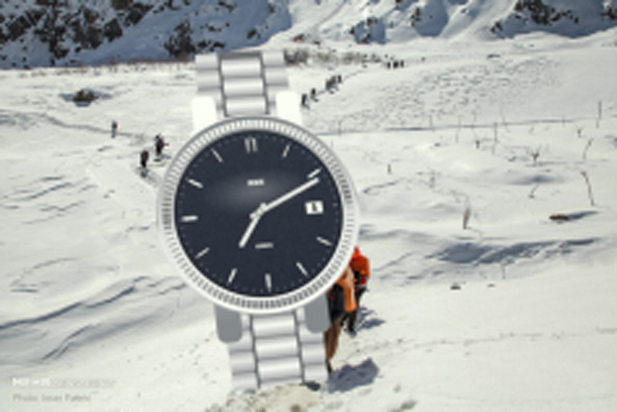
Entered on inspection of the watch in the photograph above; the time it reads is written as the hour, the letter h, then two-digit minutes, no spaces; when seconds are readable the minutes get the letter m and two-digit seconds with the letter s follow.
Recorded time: 7h11
